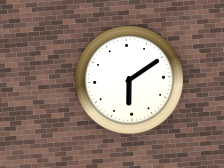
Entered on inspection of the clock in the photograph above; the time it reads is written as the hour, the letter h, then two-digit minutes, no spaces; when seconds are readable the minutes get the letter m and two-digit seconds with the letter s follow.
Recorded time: 6h10
